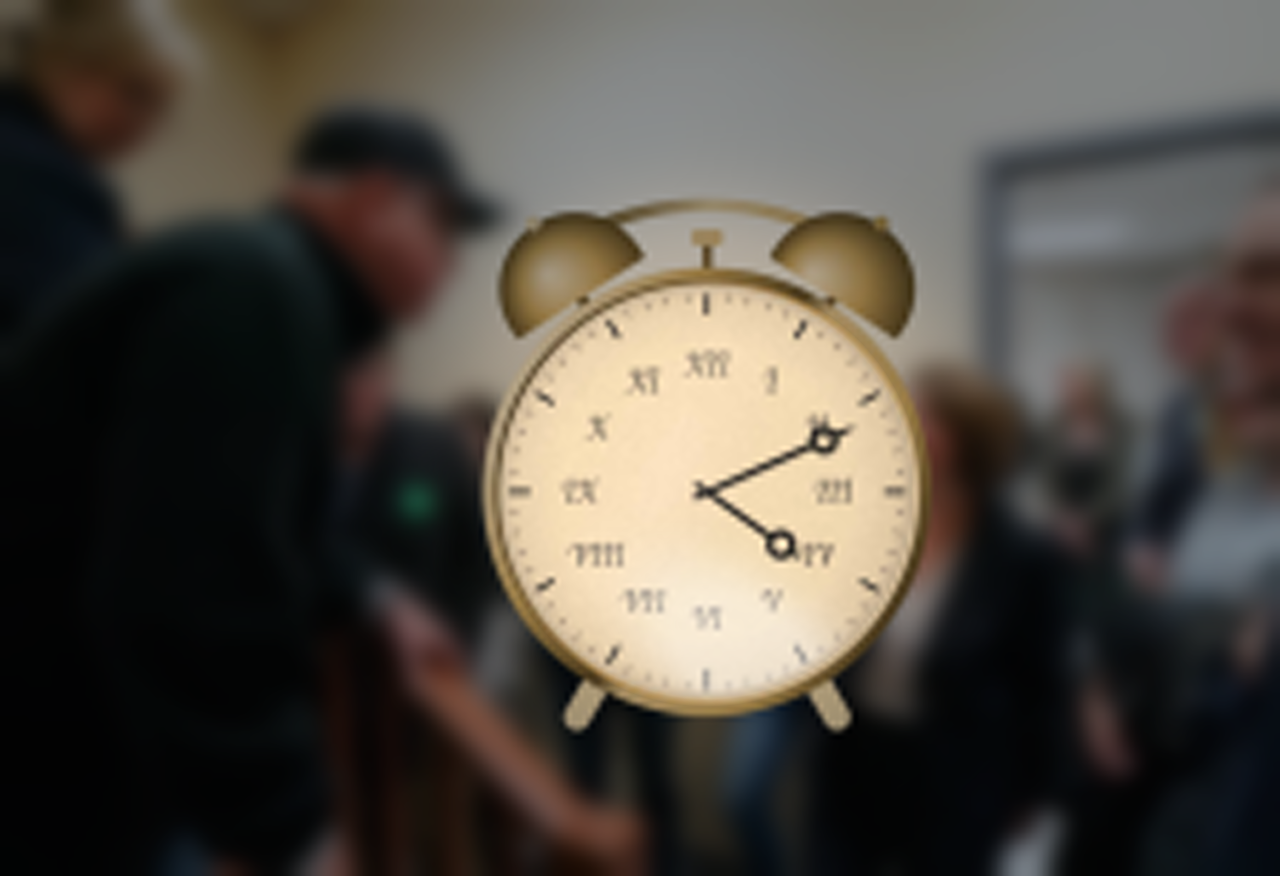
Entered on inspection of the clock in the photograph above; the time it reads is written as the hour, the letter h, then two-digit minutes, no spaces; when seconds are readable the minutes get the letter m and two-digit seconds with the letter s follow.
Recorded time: 4h11
